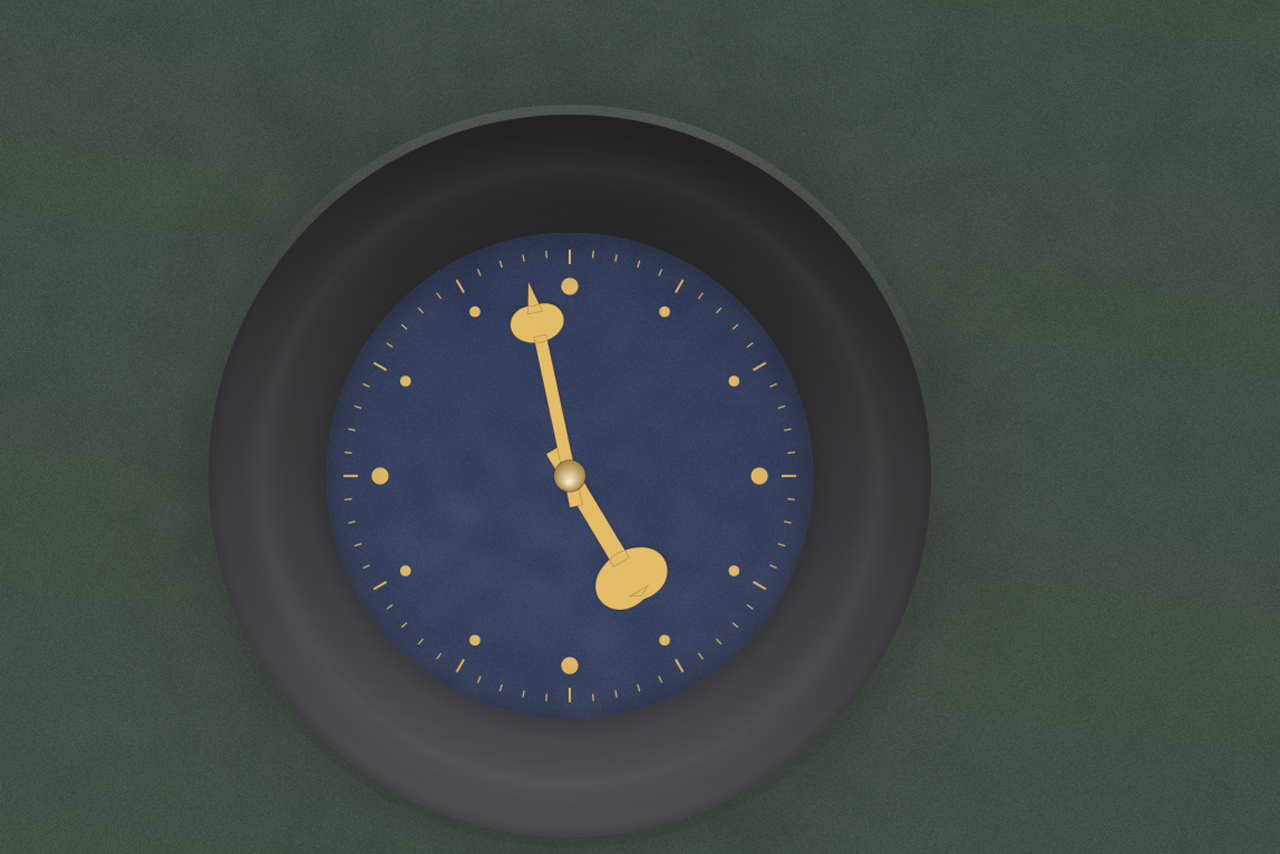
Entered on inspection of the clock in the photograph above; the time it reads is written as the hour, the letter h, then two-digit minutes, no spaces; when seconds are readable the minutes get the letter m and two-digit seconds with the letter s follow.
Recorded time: 4h58
